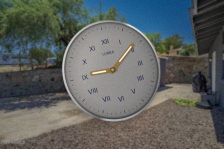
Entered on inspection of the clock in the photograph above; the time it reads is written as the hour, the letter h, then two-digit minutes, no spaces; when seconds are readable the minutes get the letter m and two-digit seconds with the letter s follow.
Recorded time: 9h09
